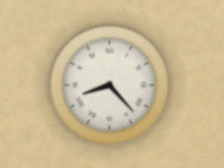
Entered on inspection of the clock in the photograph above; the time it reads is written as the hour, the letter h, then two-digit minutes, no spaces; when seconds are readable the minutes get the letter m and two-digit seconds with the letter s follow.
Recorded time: 8h23
